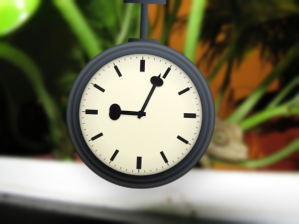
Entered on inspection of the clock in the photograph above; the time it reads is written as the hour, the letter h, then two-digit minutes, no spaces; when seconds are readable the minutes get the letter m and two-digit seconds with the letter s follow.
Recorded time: 9h04
